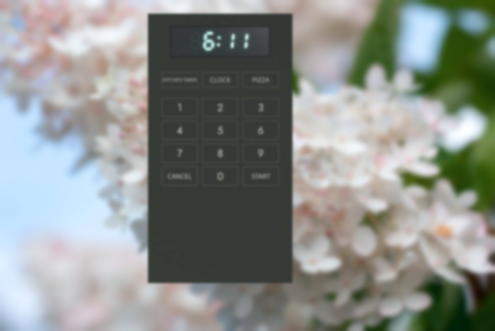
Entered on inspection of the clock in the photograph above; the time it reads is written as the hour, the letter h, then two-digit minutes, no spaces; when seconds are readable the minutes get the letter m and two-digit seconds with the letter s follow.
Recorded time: 6h11
